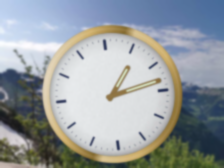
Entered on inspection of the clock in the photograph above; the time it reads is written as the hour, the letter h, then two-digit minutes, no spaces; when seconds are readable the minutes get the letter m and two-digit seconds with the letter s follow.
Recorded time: 1h13
